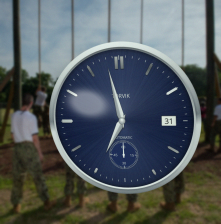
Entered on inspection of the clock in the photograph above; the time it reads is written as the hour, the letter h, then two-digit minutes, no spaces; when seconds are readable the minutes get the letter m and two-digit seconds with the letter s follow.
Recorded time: 6h58
